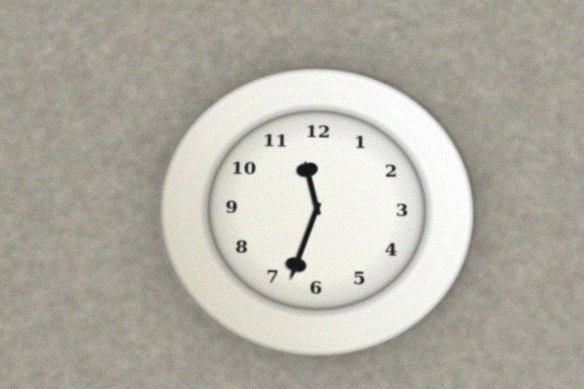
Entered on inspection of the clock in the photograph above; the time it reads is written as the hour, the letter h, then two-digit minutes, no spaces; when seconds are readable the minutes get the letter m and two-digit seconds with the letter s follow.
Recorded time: 11h33
